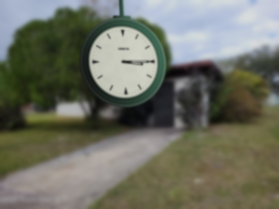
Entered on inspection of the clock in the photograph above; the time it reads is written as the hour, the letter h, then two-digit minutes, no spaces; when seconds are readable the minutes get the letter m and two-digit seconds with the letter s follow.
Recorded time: 3h15
